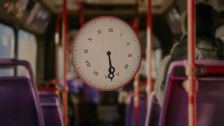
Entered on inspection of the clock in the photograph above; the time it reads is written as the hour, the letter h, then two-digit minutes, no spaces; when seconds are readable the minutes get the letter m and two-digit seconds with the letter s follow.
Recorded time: 5h28
